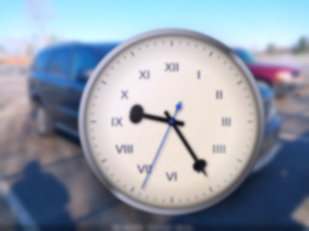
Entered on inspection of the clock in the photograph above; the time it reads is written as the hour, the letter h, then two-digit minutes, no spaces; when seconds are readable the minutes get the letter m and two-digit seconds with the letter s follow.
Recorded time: 9h24m34s
